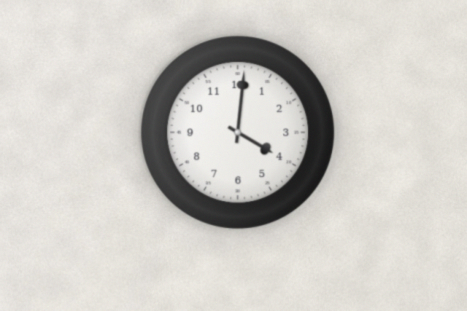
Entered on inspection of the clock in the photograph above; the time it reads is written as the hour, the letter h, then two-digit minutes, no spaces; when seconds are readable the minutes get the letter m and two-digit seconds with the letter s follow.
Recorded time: 4h01
